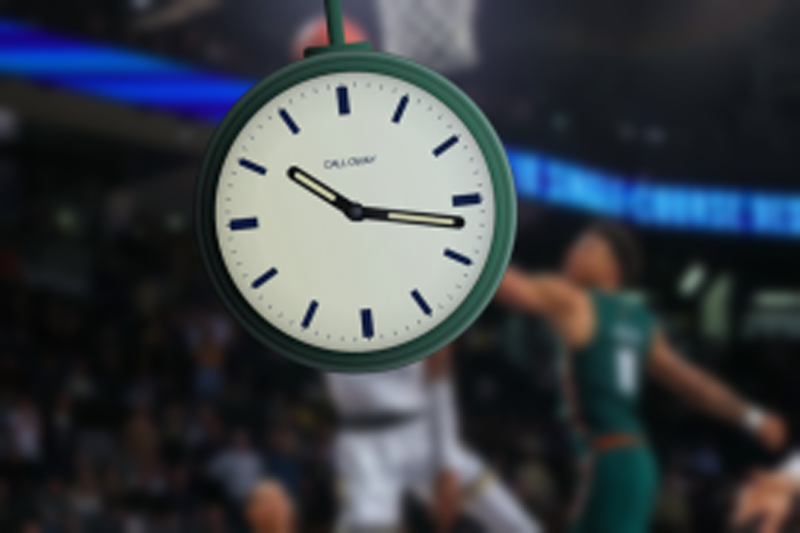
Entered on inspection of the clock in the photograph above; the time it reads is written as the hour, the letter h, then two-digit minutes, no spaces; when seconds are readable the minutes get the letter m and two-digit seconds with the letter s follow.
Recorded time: 10h17
